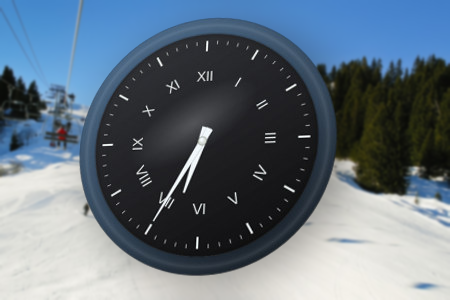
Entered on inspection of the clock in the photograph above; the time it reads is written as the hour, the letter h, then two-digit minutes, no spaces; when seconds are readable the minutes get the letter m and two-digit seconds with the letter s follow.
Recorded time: 6h35
